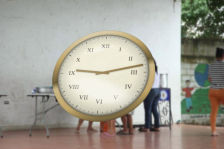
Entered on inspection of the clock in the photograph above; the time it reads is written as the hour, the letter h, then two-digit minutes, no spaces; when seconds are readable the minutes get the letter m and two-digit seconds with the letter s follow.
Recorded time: 9h13
